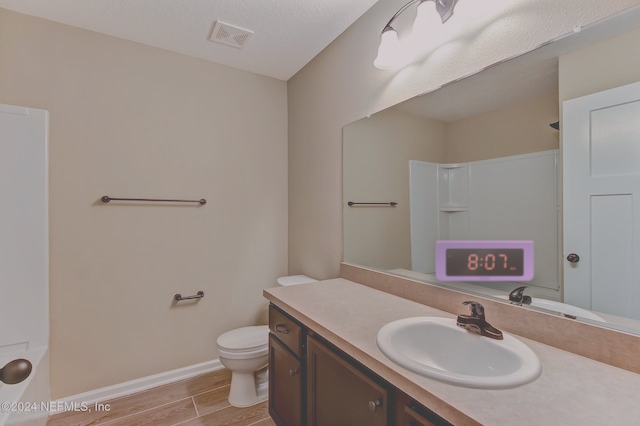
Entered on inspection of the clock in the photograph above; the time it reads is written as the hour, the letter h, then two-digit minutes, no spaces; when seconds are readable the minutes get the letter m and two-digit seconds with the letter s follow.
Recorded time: 8h07
